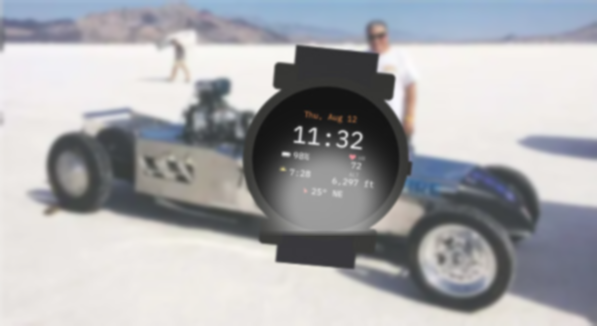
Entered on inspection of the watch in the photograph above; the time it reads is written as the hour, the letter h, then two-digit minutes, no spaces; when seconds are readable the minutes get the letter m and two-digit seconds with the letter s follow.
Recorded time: 11h32
